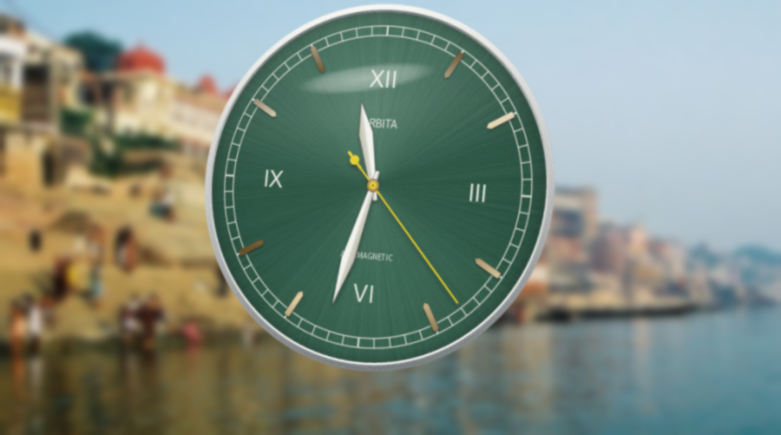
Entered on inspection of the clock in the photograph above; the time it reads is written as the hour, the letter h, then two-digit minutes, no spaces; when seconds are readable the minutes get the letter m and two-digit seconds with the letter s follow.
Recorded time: 11h32m23s
